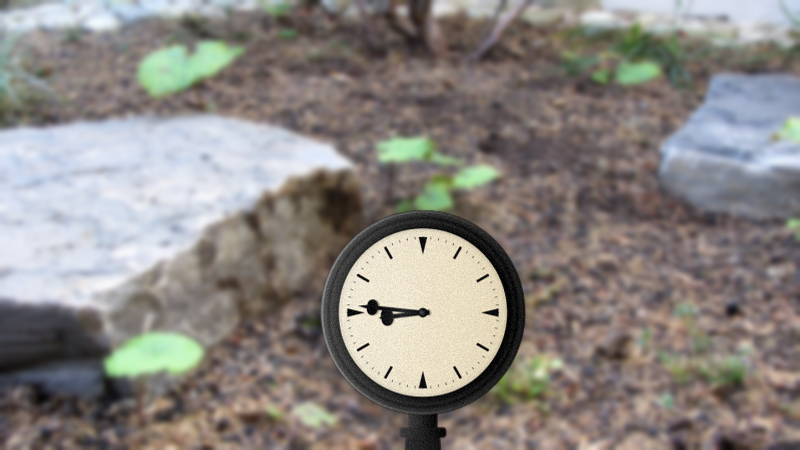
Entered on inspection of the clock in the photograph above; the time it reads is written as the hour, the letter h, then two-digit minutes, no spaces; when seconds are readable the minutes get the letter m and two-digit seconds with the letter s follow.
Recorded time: 8h46
